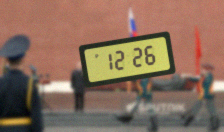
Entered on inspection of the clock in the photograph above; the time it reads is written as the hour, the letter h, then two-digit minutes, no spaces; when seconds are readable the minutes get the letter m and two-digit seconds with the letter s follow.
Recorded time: 12h26
